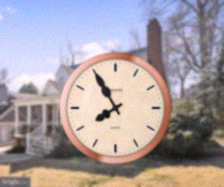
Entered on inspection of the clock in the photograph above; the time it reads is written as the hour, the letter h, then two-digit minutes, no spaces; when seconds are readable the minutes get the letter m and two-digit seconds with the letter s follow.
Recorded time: 7h55
